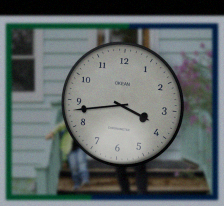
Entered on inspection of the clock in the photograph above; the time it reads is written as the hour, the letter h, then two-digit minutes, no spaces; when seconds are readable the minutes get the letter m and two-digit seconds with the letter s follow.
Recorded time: 3h43
